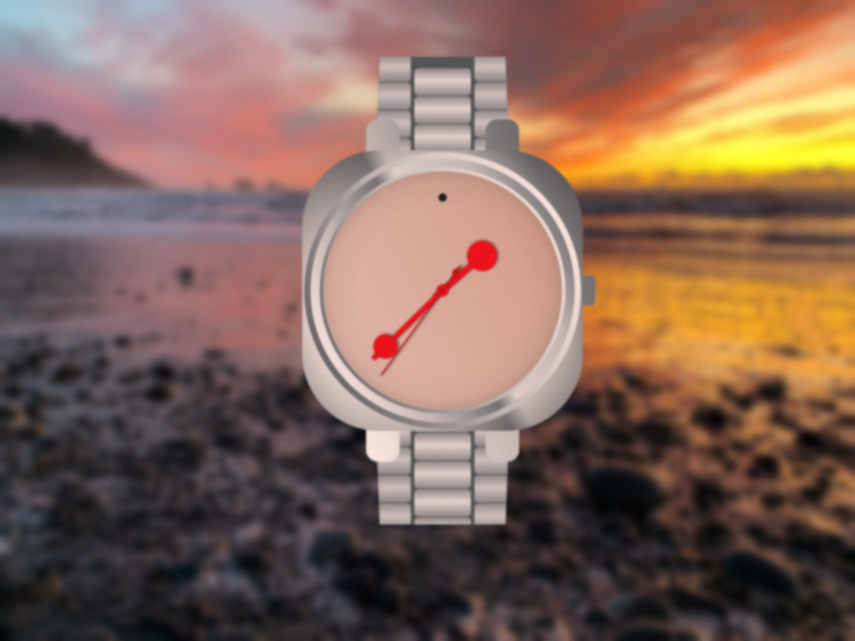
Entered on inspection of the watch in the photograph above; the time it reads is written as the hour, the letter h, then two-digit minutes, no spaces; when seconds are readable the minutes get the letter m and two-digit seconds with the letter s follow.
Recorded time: 1h37m36s
